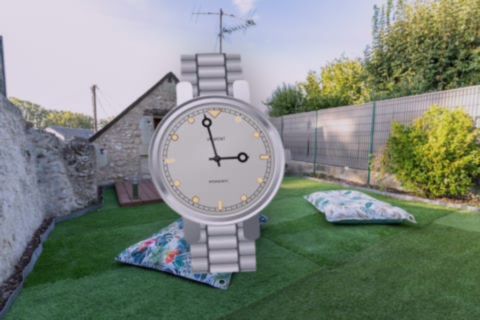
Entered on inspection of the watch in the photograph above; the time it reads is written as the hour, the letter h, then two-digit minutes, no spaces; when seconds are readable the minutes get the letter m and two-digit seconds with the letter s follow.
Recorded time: 2h58
